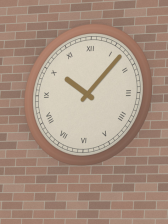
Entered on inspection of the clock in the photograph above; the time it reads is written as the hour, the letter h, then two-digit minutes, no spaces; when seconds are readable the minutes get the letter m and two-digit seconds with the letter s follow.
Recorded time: 10h07
